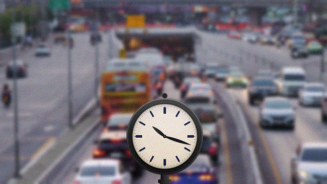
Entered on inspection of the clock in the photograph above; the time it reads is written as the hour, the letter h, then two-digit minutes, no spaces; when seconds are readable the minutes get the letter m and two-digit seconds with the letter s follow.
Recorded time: 10h18
